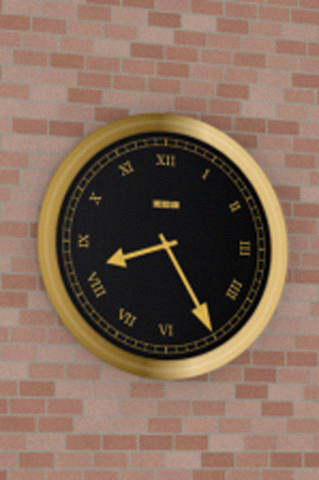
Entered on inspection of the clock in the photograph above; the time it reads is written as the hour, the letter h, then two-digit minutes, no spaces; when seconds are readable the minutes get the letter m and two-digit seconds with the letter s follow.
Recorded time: 8h25
